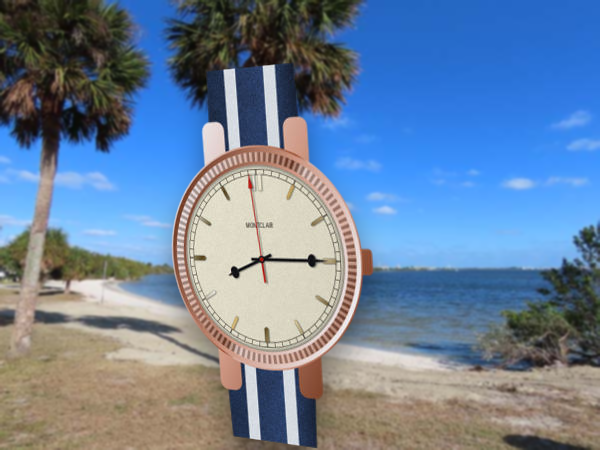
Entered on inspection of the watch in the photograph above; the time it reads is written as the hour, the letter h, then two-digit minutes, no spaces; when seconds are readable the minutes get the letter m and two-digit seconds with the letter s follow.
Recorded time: 8h14m59s
